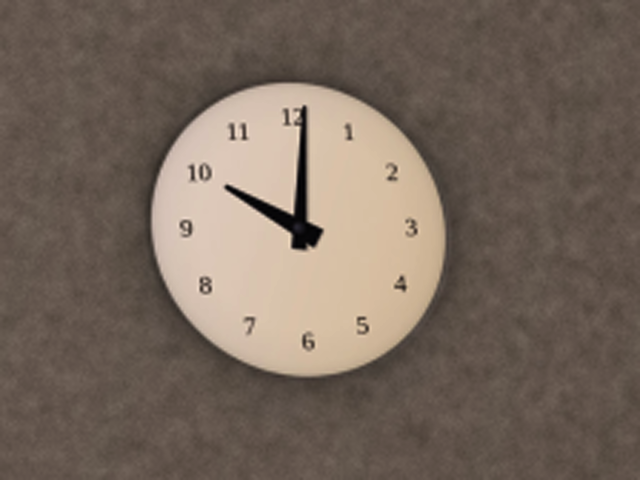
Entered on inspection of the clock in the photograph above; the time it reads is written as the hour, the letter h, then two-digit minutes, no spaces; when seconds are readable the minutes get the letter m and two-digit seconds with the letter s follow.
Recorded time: 10h01
